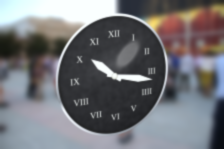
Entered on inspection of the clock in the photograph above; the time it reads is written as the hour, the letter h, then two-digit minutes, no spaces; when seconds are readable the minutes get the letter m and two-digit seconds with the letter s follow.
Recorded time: 10h17
